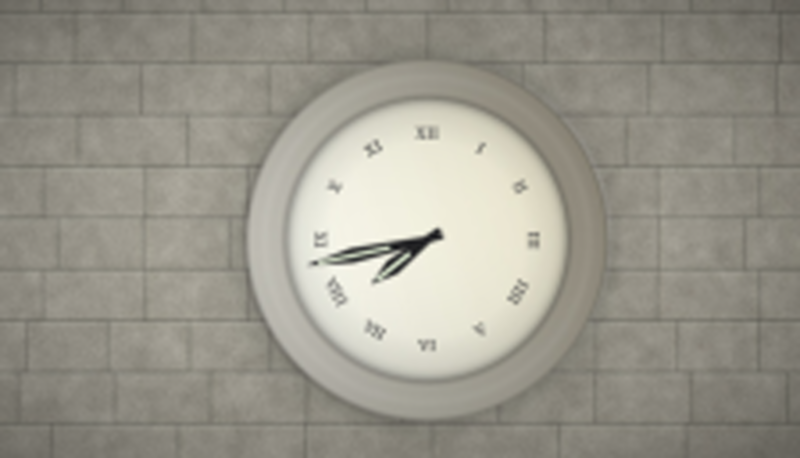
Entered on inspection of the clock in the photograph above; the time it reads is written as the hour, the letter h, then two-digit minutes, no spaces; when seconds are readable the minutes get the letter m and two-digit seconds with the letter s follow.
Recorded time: 7h43
